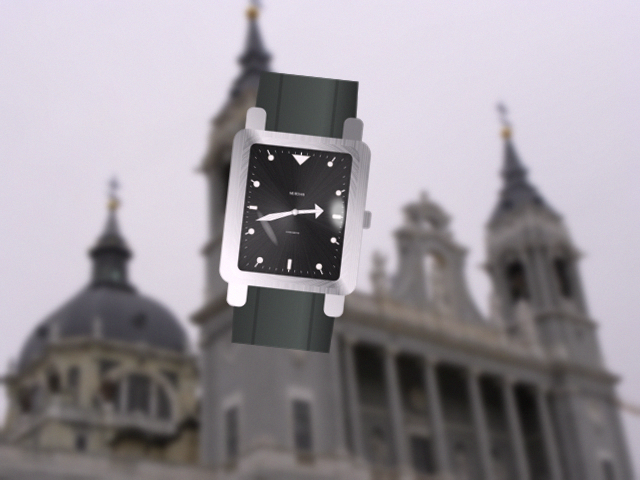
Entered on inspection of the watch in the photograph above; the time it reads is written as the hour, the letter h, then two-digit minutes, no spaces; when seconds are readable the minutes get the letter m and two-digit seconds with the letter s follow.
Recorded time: 2h42
